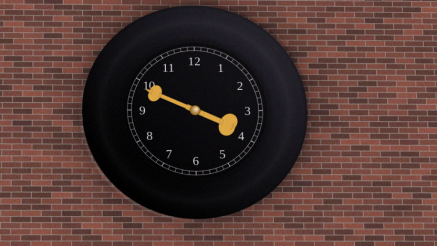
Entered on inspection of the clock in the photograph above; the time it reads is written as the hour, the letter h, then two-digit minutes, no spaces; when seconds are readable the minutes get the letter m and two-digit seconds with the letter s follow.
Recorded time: 3h49
